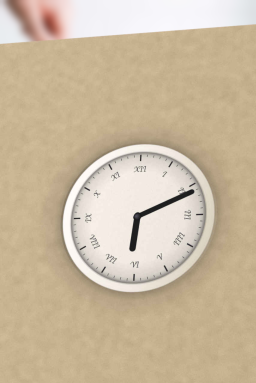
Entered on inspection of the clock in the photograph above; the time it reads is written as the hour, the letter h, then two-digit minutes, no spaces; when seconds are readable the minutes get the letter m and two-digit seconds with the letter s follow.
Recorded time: 6h11
